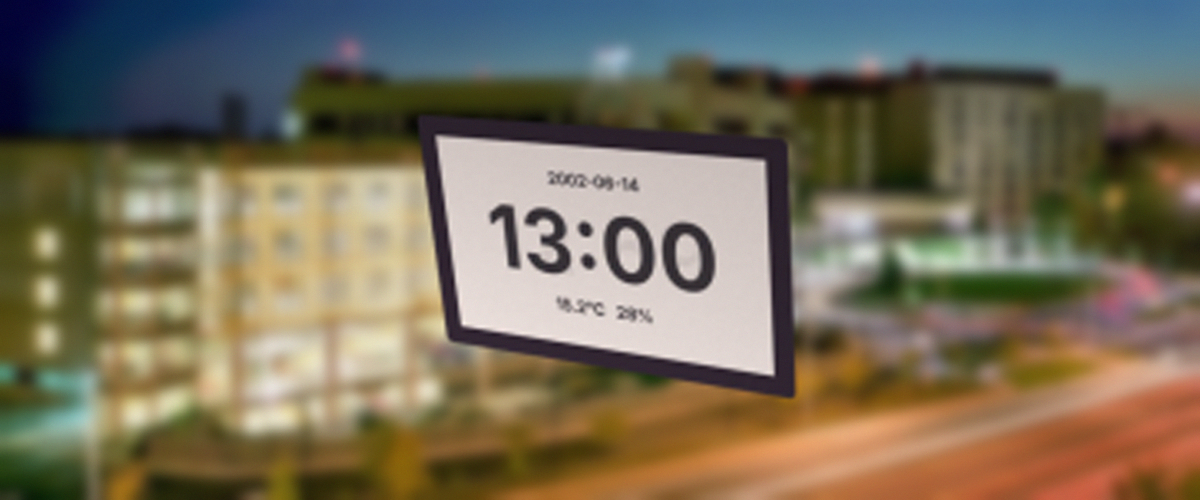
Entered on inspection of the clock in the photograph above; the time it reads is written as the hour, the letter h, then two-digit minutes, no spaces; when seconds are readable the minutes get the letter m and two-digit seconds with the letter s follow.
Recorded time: 13h00
